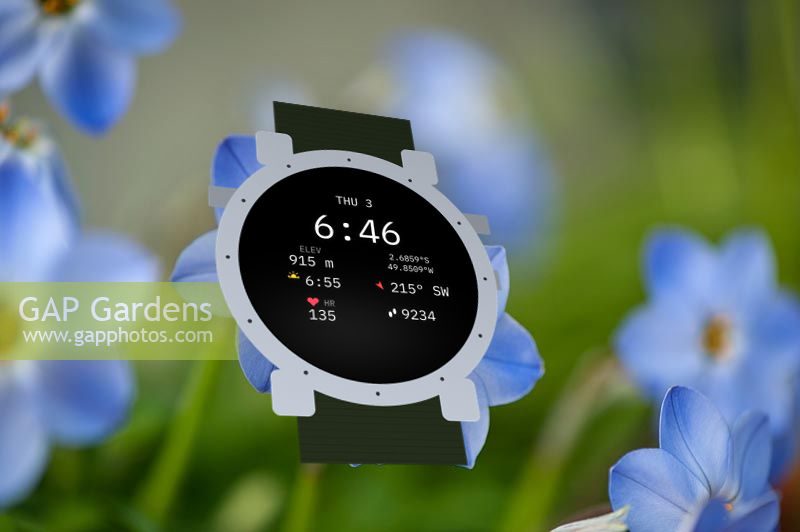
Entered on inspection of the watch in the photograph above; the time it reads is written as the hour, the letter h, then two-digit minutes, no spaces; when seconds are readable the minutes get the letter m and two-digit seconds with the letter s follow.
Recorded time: 6h46
